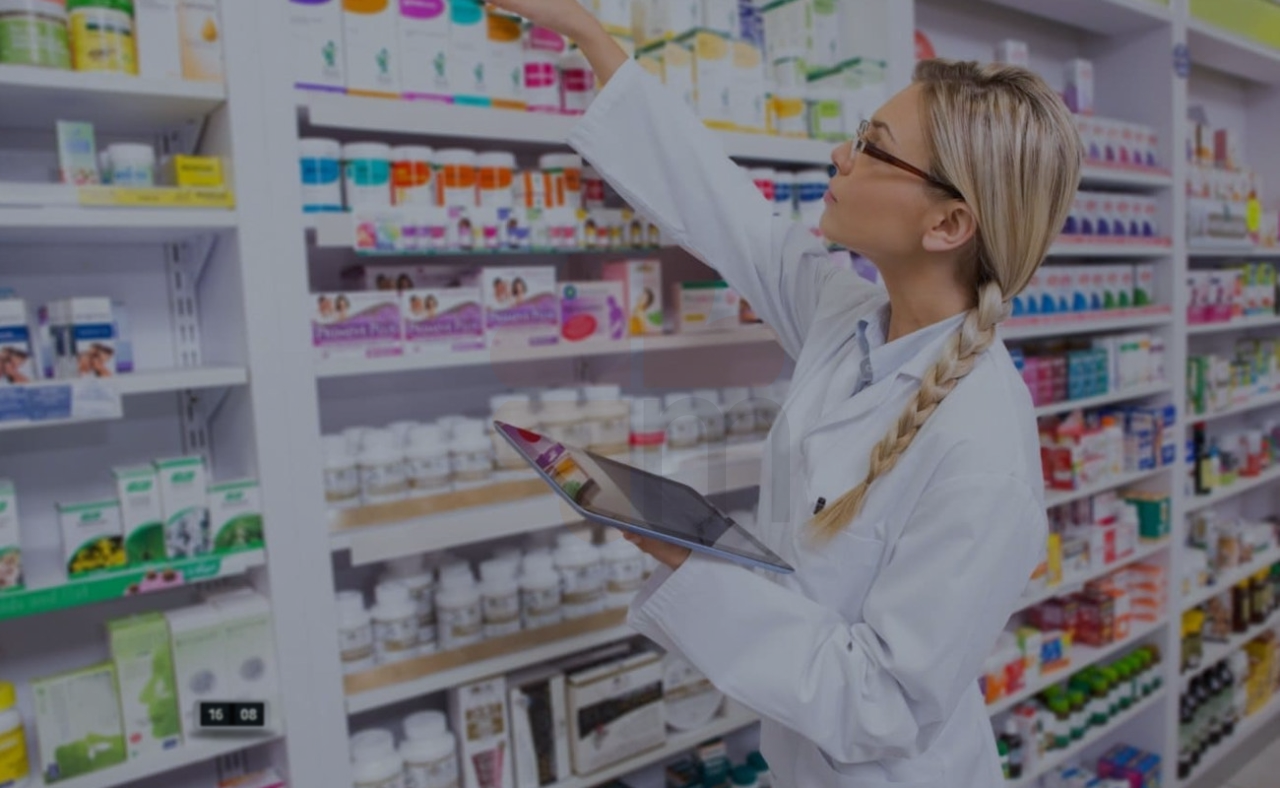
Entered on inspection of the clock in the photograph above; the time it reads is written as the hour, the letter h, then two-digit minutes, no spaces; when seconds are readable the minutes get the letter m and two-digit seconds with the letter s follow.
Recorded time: 16h08
